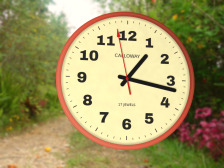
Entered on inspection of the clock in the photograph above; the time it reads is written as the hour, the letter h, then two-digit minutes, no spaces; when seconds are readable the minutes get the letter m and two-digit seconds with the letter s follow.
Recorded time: 1h16m58s
